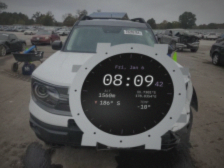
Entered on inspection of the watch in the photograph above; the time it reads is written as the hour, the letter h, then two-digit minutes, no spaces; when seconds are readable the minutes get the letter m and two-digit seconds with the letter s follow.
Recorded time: 8h09
